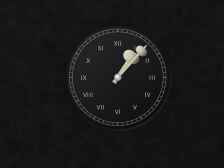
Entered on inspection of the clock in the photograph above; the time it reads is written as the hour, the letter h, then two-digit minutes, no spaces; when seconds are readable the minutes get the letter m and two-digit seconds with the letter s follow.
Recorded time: 1h07
